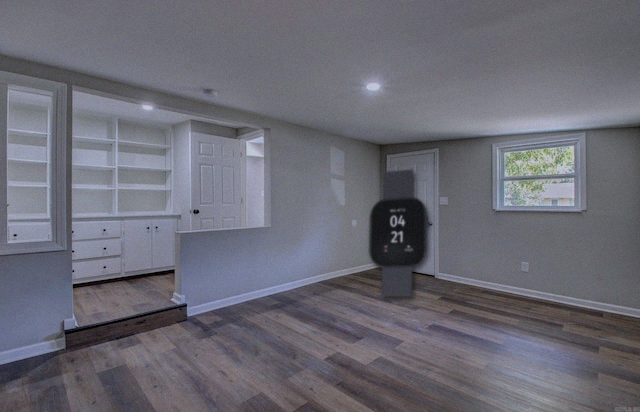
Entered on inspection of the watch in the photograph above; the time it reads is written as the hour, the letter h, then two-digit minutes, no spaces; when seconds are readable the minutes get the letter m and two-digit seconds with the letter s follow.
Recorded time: 4h21
